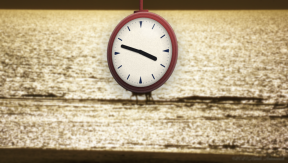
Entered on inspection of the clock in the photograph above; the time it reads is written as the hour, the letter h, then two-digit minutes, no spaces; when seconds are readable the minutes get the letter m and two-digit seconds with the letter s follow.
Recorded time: 3h48
